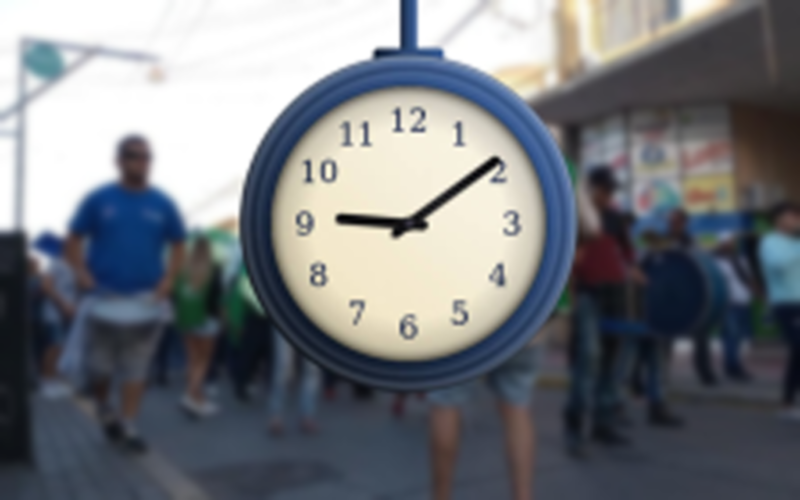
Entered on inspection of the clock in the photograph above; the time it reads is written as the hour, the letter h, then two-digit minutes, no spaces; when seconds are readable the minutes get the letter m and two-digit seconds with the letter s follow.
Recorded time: 9h09
